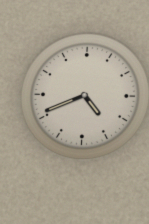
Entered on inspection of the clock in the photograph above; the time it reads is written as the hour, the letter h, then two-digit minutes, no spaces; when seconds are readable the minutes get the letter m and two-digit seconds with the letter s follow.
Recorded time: 4h41
